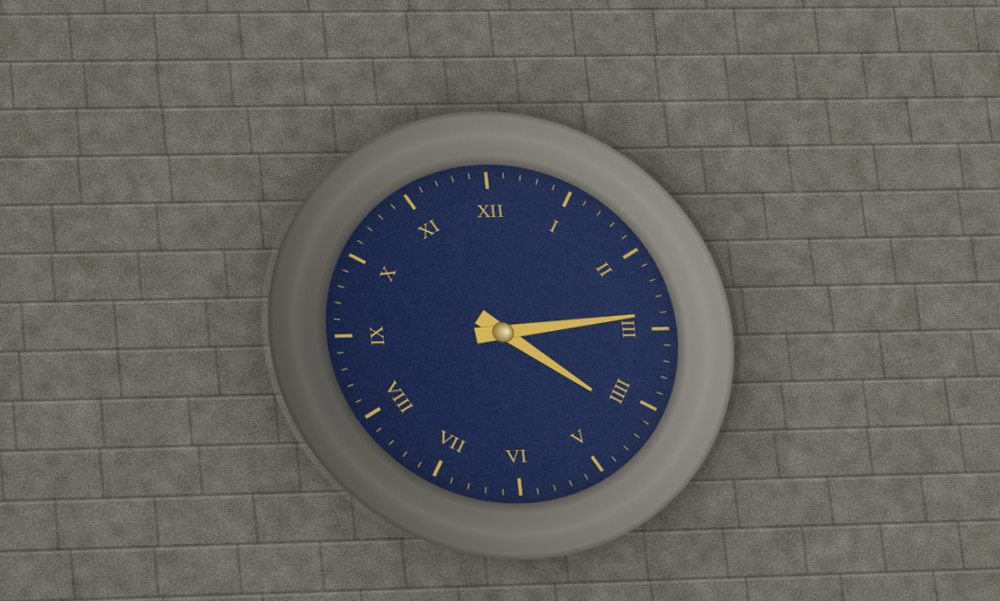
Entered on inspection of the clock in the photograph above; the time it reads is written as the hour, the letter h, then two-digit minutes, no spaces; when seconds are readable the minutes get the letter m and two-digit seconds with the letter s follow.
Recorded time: 4h14
